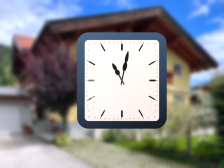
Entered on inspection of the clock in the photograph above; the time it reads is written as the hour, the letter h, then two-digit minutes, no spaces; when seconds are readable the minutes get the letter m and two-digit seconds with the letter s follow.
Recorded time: 11h02
